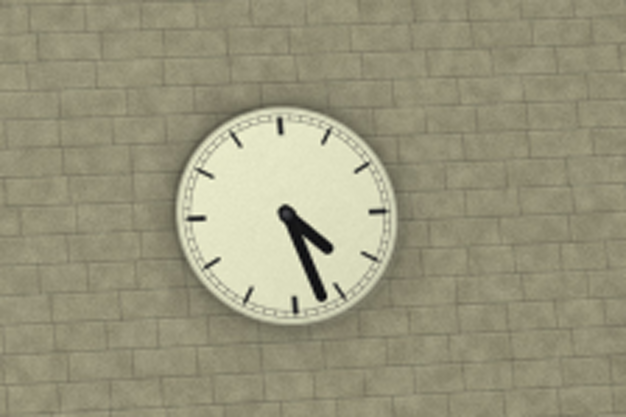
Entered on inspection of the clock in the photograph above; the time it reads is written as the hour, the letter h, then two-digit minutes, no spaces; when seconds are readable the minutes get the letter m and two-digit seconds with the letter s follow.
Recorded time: 4h27
